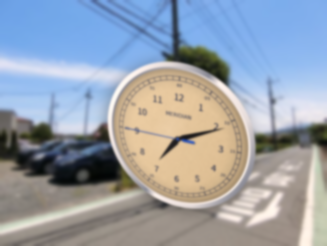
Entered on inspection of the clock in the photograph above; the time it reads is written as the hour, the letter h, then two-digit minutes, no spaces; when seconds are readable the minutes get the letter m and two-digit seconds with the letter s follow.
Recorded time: 7h10m45s
